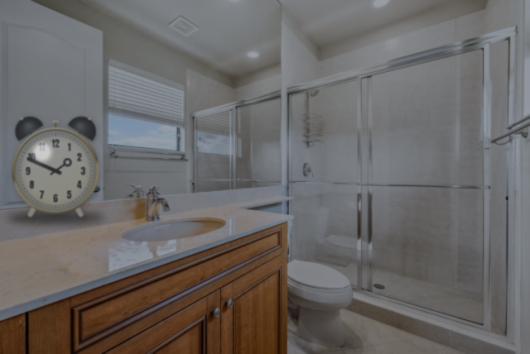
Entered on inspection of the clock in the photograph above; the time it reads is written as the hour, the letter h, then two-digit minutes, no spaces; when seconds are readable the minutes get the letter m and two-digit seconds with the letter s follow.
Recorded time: 1h49
